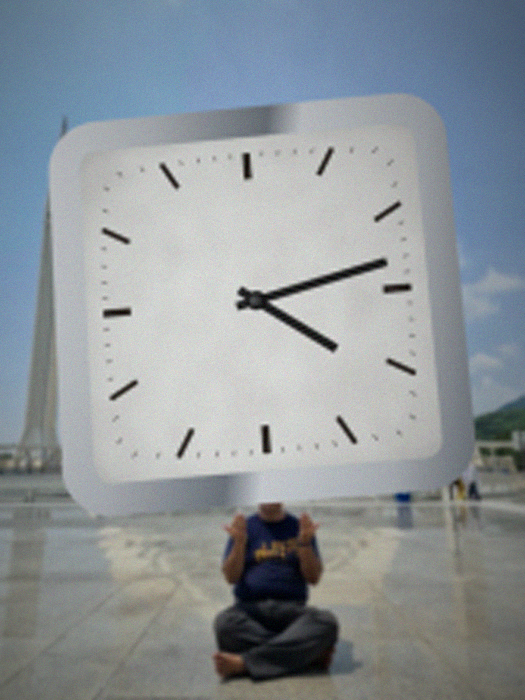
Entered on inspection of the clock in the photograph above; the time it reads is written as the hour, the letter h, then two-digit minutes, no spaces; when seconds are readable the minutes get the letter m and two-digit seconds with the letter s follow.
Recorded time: 4h13
